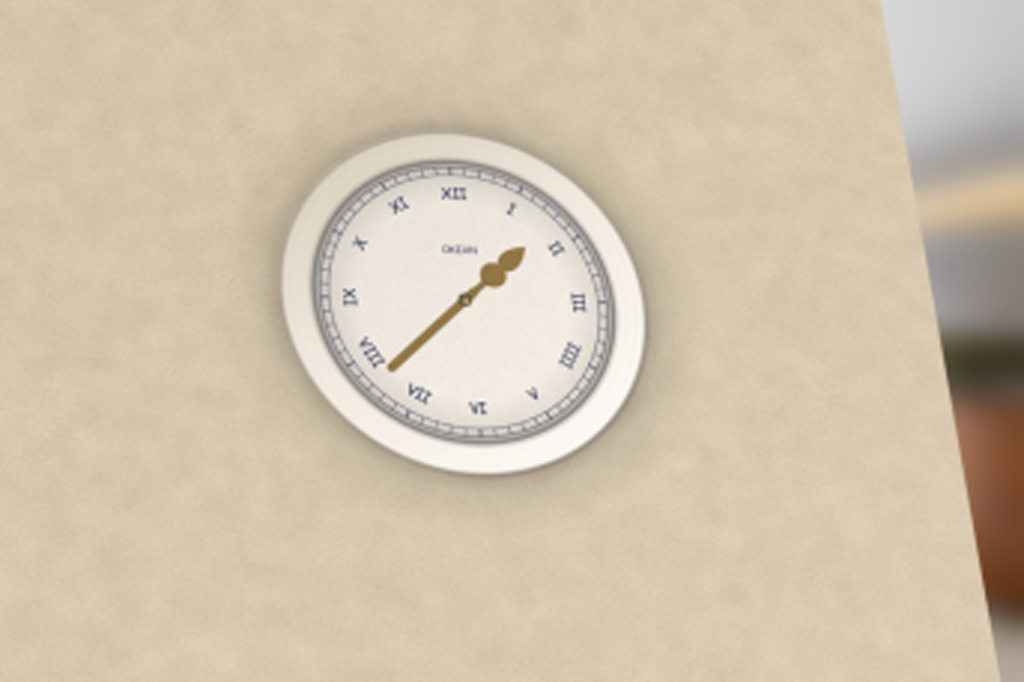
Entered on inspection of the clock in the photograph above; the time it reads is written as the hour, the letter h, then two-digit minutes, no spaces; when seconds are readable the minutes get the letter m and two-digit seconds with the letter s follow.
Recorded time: 1h38
